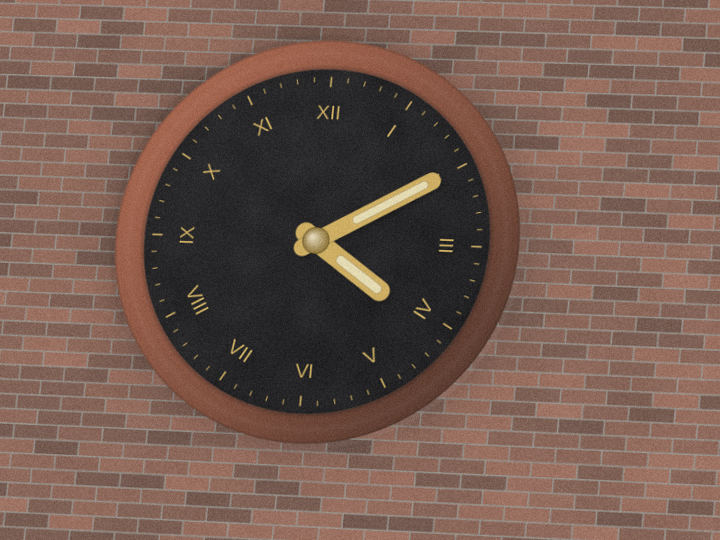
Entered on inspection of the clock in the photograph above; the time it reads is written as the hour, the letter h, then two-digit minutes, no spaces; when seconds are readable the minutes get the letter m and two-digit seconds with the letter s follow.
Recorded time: 4h10
